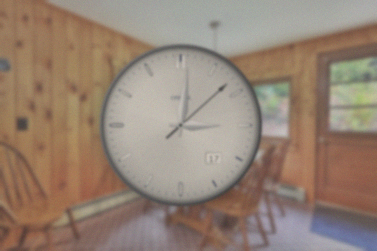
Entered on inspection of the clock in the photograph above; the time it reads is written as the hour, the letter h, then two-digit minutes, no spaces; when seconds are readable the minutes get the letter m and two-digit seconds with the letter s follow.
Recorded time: 3h01m08s
